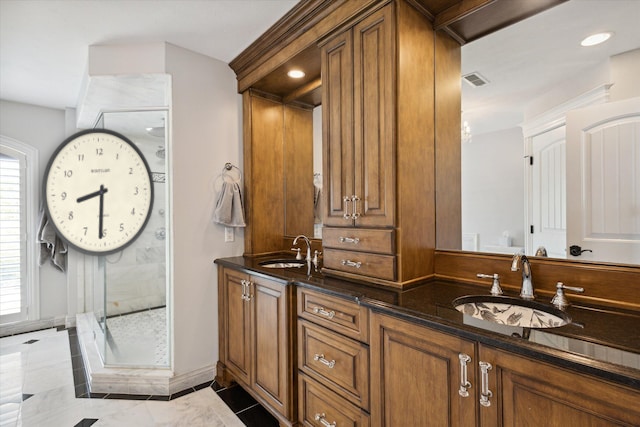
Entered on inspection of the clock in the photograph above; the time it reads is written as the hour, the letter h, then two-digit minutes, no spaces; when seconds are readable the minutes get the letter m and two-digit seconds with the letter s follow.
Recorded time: 8h31
